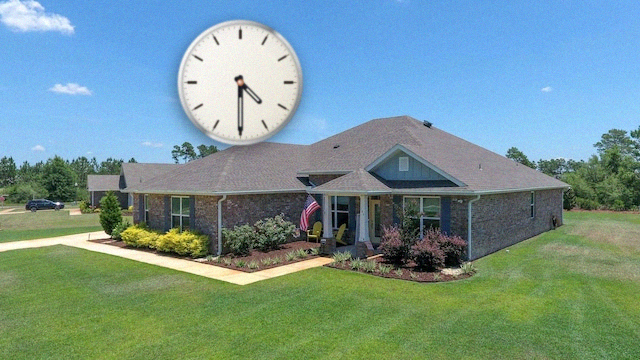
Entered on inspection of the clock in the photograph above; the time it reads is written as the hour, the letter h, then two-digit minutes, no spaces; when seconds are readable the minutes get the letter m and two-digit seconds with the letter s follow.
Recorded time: 4h30
